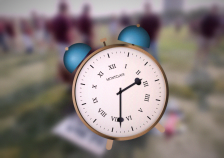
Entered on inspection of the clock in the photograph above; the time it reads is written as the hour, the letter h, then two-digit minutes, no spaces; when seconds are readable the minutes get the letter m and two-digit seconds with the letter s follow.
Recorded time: 2h33
